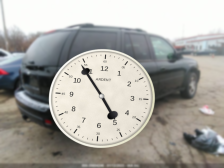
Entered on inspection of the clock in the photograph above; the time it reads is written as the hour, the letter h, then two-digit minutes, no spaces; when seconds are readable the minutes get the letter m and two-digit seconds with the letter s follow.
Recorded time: 4h54
